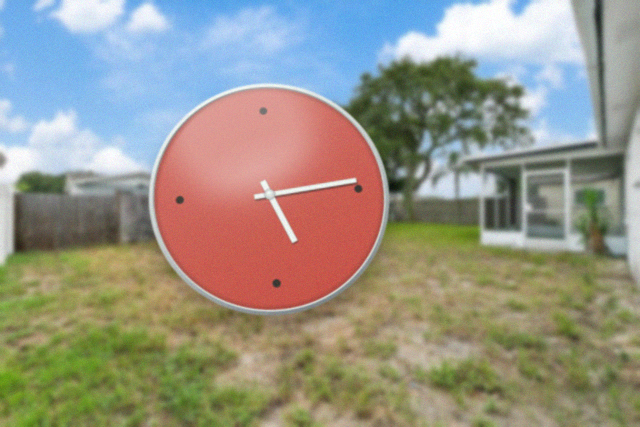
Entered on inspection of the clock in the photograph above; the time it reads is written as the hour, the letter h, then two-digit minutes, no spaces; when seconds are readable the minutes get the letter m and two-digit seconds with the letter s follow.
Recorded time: 5h14
